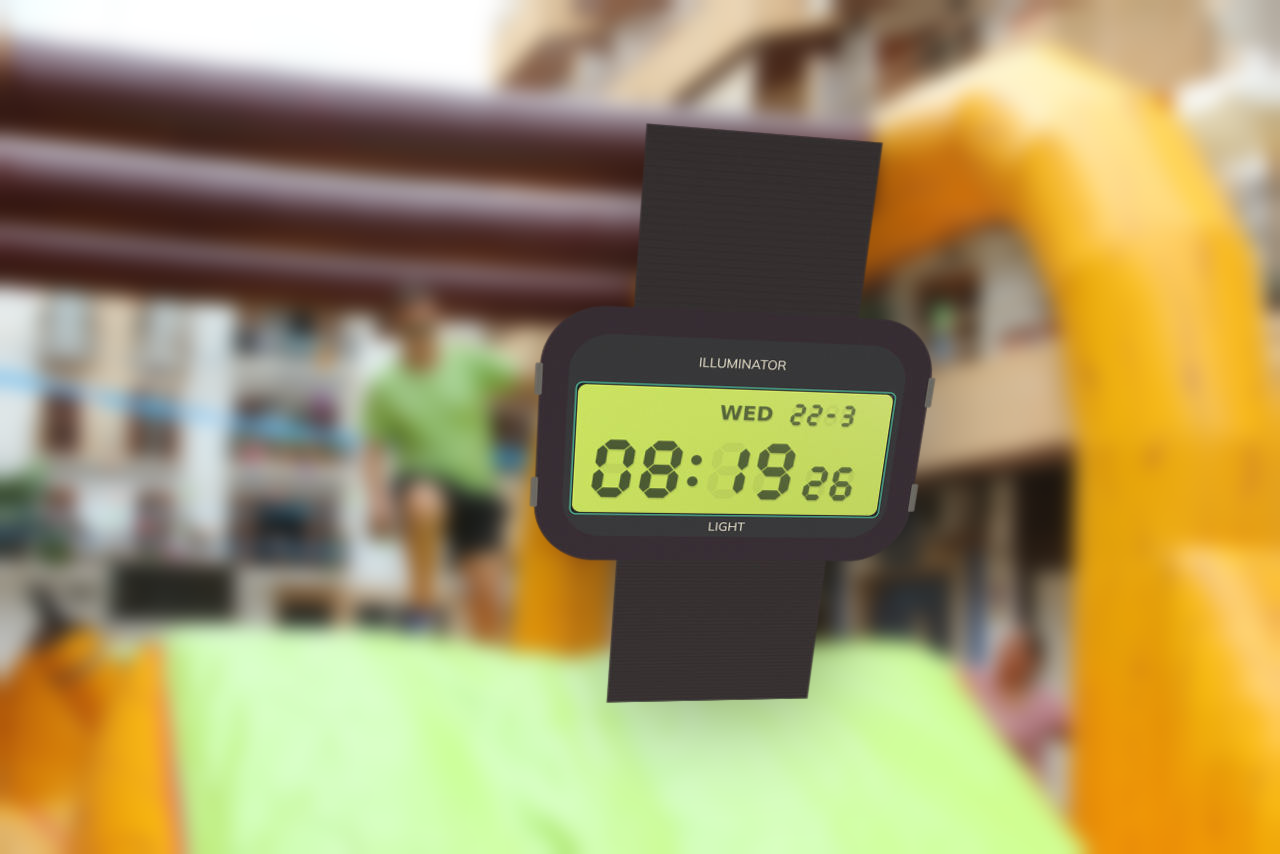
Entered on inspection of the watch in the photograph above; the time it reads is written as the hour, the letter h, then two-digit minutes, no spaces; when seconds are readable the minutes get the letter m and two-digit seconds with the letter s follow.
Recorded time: 8h19m26s
